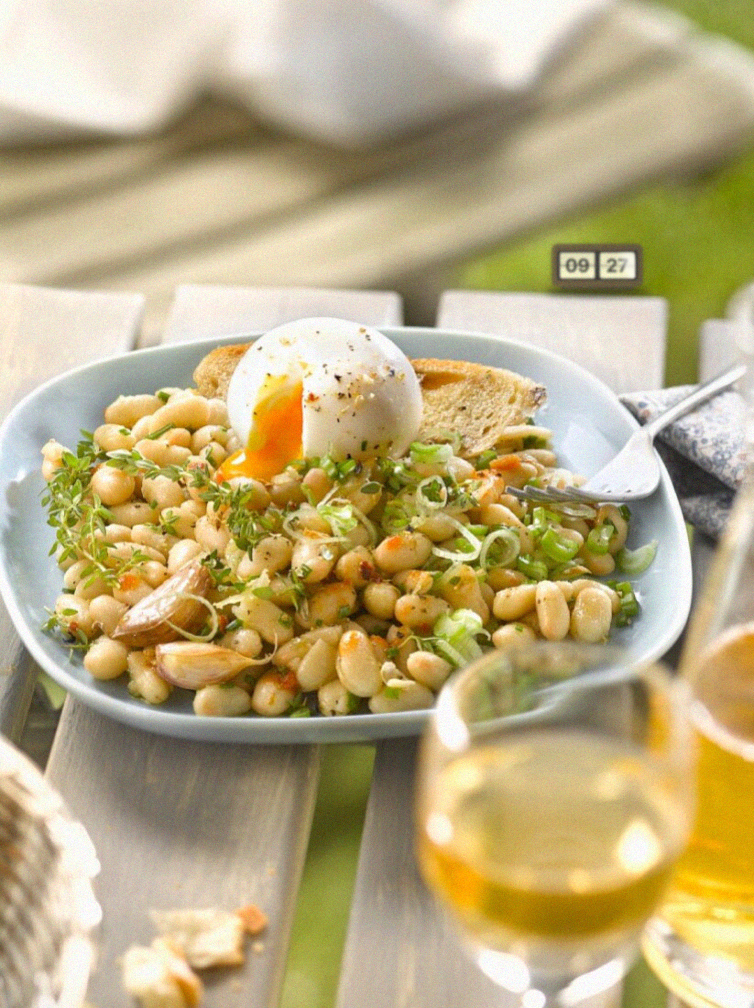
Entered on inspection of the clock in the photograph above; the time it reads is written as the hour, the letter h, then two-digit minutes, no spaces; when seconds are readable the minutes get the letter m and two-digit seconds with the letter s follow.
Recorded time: 9h27
